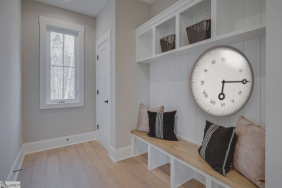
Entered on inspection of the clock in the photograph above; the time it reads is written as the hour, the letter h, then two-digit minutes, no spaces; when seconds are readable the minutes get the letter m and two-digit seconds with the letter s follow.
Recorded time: 6h15
